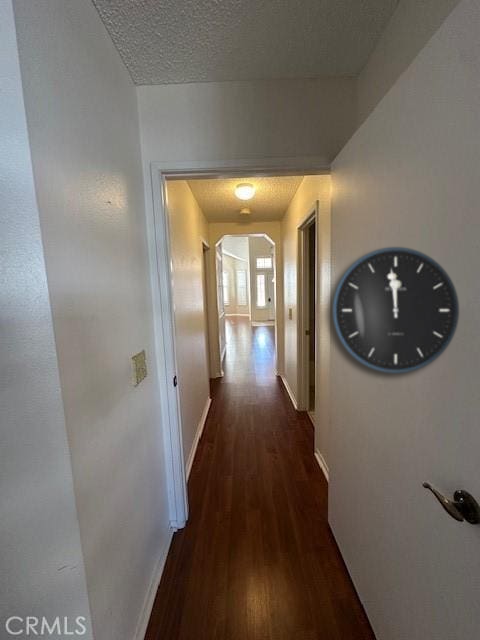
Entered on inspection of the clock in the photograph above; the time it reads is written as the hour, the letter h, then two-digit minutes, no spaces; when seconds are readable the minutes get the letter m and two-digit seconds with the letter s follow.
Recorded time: 11h59
